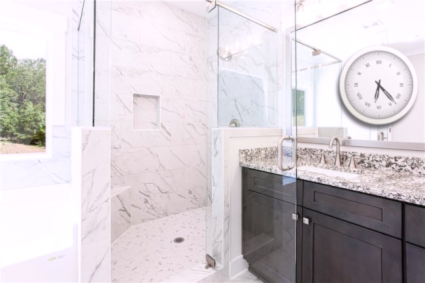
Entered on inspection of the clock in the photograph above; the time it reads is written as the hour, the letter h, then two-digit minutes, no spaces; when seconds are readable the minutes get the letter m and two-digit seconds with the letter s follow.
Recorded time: 6h23
